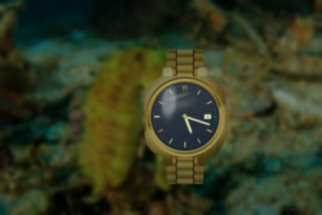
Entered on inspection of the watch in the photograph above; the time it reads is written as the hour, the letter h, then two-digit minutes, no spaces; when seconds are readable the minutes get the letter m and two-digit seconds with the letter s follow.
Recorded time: 5h18
